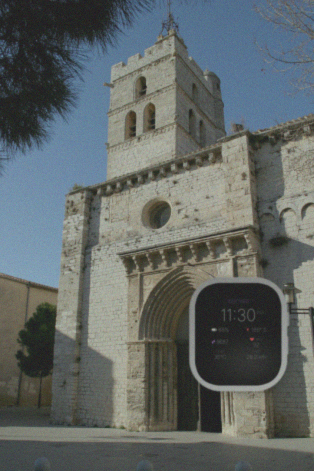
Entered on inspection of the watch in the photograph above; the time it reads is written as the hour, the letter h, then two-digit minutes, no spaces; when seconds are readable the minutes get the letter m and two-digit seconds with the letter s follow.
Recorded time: 11h30
